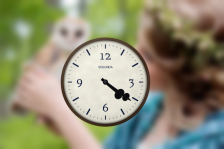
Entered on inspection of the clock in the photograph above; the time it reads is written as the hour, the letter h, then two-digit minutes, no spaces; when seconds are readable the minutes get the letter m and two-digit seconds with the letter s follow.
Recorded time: 4h21
